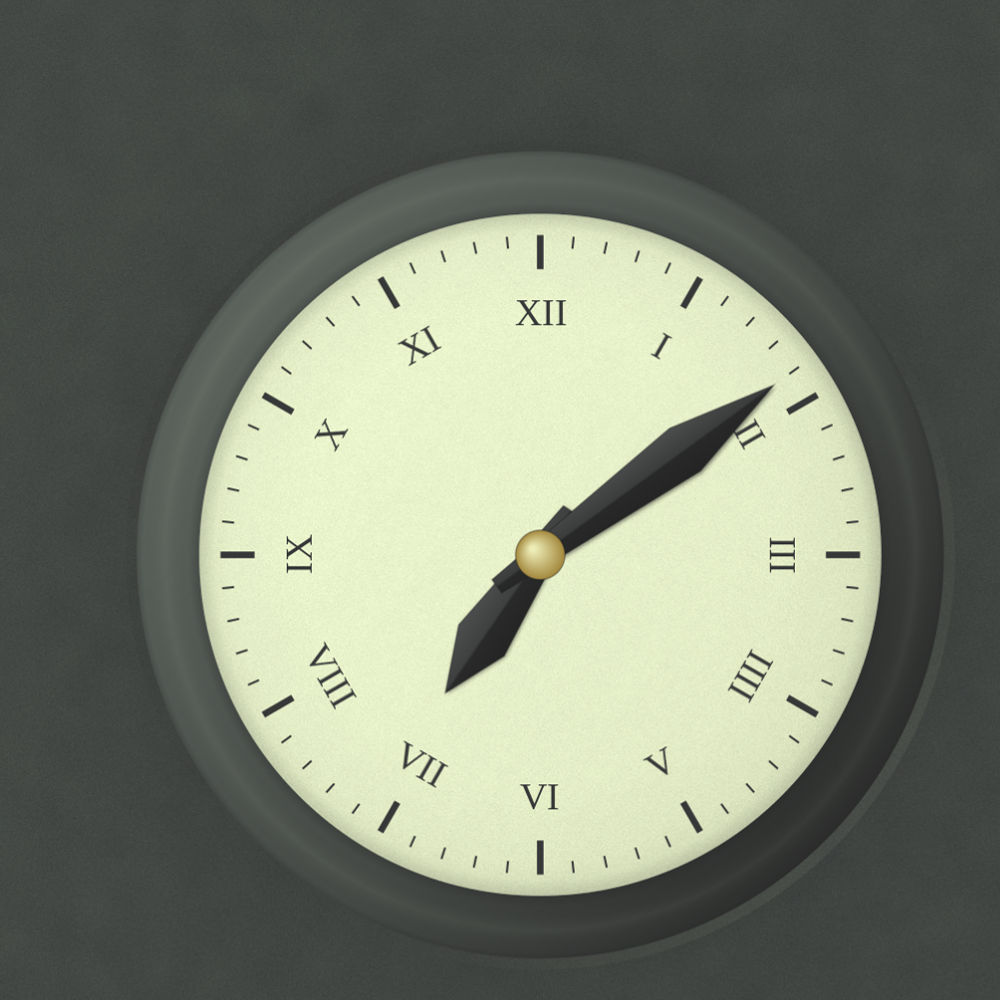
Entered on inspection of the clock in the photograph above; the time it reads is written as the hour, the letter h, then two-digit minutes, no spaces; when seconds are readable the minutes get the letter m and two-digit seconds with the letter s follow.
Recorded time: 7h09
